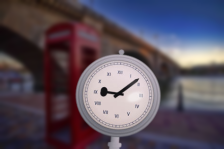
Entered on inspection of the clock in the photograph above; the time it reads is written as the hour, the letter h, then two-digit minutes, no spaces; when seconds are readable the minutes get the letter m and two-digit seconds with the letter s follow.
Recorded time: 9h08
